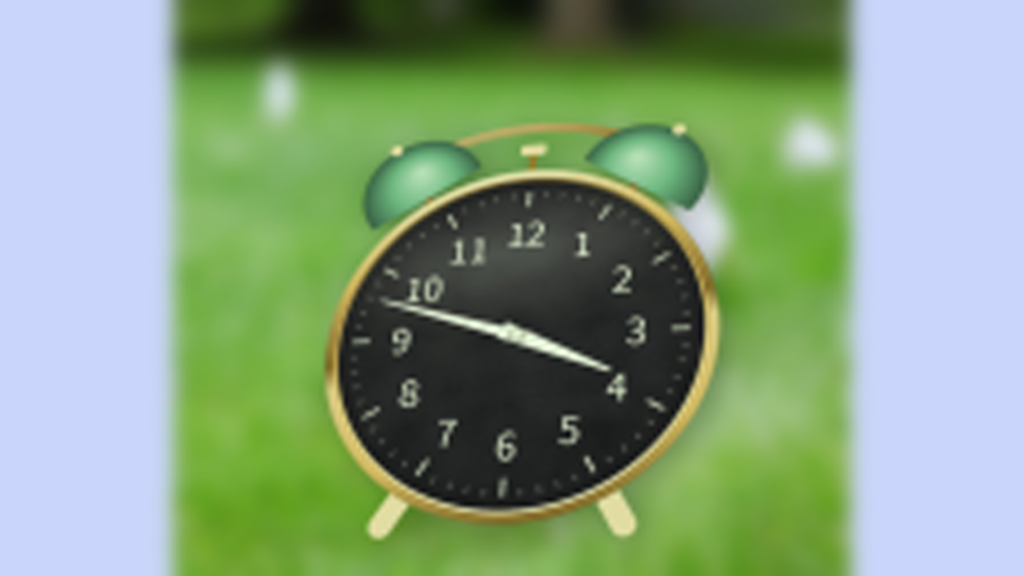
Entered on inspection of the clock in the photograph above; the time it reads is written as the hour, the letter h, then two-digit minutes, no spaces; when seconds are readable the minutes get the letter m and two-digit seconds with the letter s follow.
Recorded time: 3h48
